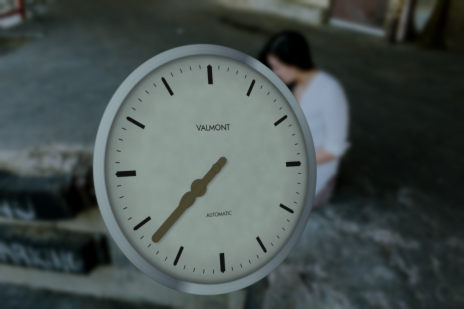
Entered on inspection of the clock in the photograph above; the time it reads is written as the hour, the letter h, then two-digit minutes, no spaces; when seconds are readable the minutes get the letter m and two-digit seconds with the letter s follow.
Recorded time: 7h38
